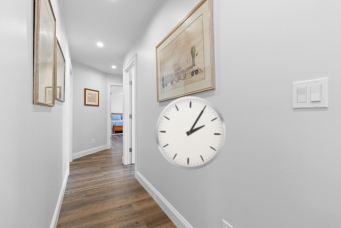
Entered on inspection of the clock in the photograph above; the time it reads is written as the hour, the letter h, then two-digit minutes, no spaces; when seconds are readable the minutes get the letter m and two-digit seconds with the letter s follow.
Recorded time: 2h05
